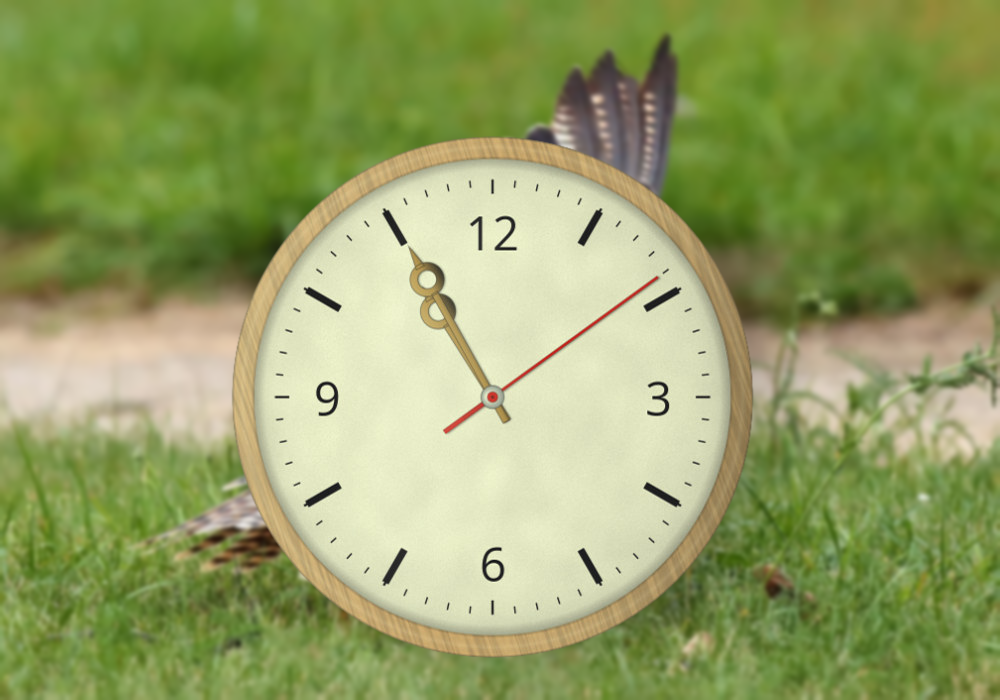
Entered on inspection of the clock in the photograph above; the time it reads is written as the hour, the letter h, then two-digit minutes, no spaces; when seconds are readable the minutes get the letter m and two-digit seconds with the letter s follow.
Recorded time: 10h55m09s
